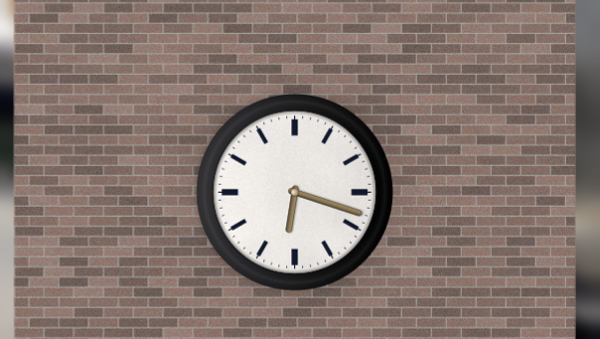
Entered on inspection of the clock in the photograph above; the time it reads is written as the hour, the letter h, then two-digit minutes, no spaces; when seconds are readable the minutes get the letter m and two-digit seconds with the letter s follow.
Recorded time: 6h18
